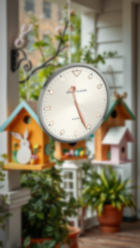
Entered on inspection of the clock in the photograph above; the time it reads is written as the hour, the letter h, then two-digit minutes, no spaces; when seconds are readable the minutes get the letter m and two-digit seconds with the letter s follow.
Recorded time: 11h26
